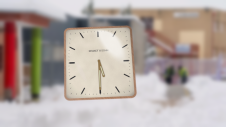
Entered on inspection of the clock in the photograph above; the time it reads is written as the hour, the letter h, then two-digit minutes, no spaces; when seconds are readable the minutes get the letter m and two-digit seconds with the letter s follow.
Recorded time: 5h30
